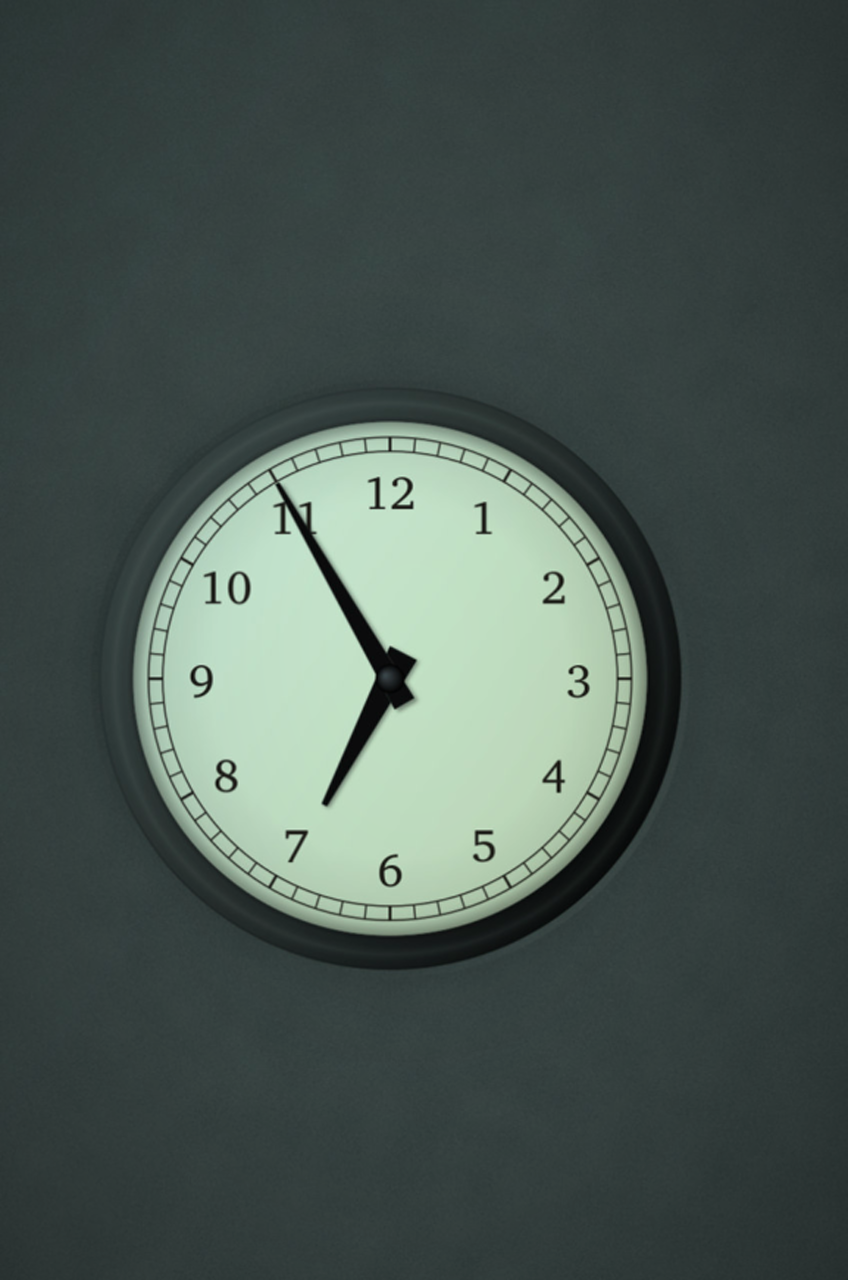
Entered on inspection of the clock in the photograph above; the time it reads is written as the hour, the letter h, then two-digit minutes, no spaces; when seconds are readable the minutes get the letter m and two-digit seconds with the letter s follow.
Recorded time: 6h55
